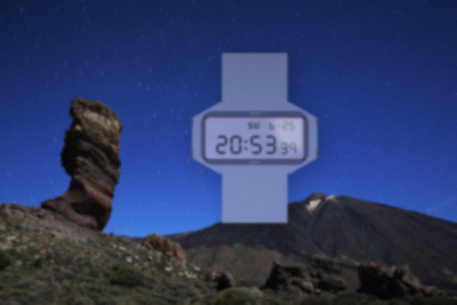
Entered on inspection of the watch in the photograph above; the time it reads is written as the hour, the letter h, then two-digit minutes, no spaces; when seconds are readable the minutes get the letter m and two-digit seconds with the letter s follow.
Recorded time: 20h53m39s
